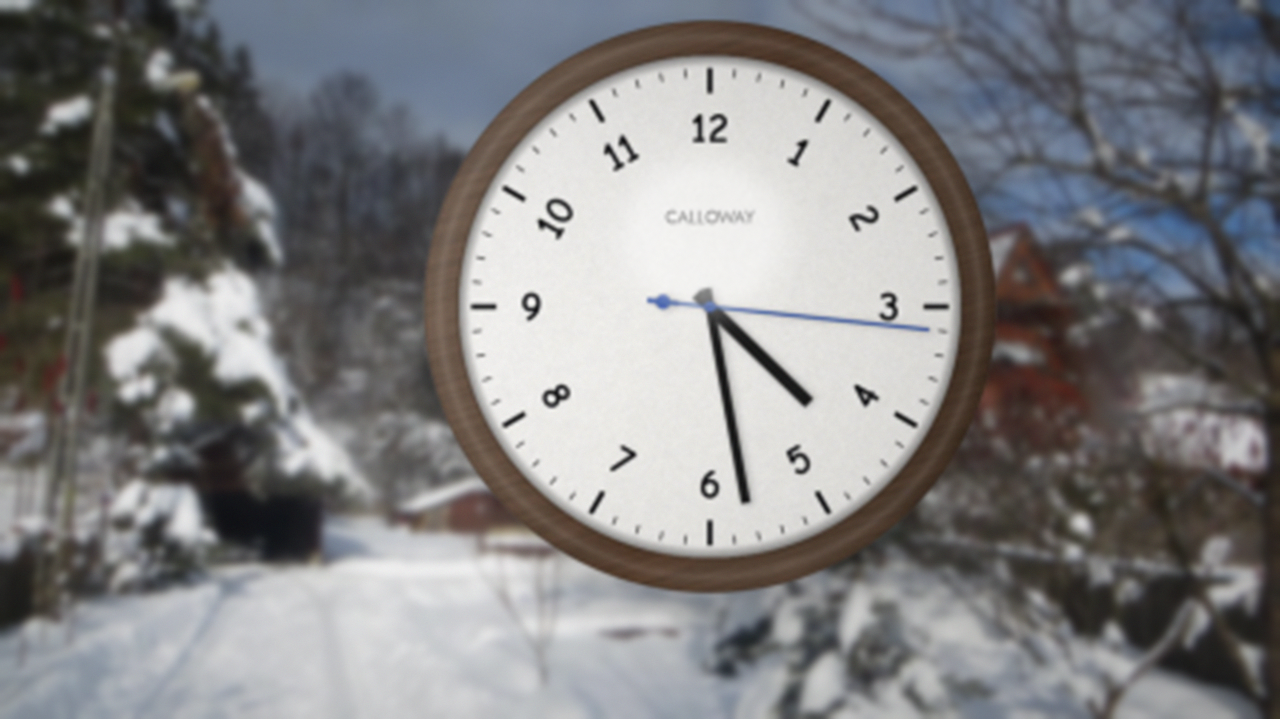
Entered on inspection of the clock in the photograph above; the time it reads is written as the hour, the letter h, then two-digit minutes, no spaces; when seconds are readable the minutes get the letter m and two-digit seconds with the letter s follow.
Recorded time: 4h28m16s
